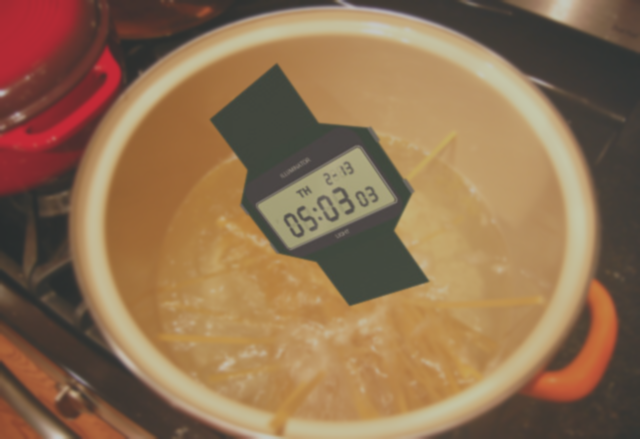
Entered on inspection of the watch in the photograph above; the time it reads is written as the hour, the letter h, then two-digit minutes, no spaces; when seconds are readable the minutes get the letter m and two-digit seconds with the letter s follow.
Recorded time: 5h03m03s
